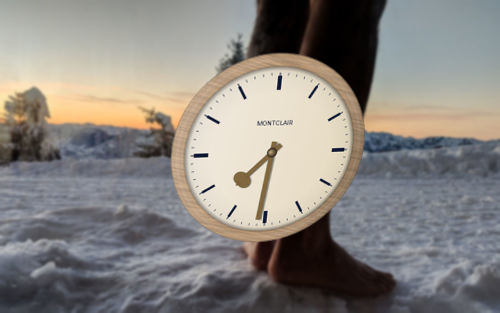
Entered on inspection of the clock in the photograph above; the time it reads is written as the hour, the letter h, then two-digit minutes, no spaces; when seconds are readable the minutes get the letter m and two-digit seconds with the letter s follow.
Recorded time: 7h31
